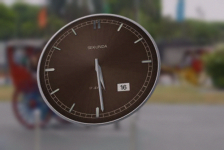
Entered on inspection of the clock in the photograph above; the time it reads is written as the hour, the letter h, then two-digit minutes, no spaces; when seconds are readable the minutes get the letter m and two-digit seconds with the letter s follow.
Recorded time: 5h29
